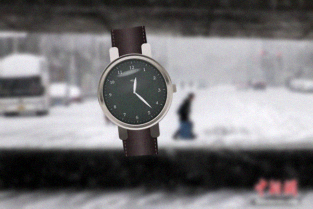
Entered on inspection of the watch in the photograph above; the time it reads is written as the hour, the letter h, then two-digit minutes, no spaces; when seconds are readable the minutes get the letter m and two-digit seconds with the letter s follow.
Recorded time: 12h23
